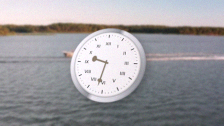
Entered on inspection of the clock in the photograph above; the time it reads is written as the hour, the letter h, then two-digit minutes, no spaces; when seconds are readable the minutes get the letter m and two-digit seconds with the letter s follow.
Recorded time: 9h32
